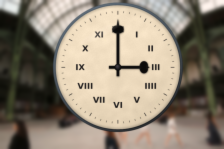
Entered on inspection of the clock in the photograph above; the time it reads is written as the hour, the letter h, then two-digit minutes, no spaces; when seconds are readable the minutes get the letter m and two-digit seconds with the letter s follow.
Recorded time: 3h00
